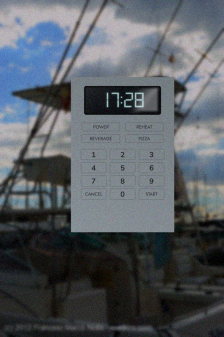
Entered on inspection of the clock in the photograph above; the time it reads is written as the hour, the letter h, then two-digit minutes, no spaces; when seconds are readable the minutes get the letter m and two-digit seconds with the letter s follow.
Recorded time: 17h28
